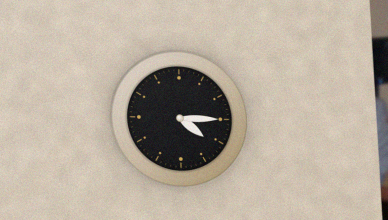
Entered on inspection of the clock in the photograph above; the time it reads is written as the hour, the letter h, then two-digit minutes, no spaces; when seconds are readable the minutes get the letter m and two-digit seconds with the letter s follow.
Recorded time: 4h15
